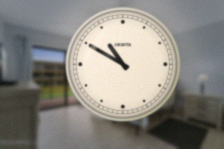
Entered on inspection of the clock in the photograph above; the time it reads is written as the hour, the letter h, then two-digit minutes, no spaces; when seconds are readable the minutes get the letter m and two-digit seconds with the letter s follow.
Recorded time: 10h50
